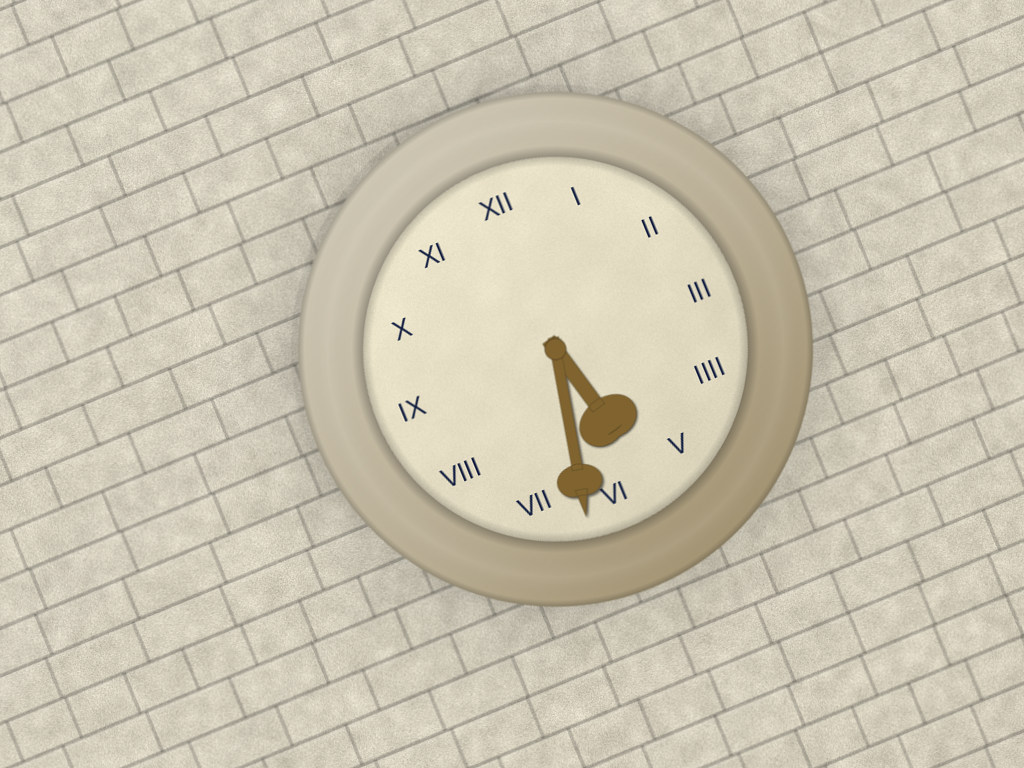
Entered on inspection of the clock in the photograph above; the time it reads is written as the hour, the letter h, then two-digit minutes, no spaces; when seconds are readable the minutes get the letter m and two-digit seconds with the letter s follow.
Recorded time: 5h32
